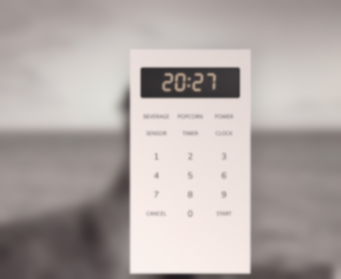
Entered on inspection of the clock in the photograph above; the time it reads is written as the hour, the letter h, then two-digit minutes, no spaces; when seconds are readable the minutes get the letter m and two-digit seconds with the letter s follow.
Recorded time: 20h27
